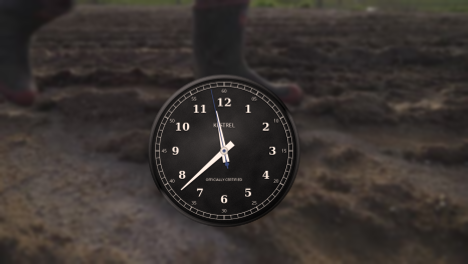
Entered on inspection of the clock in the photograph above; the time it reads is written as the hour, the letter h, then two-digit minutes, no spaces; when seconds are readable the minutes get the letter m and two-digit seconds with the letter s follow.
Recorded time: 11h37m58s
